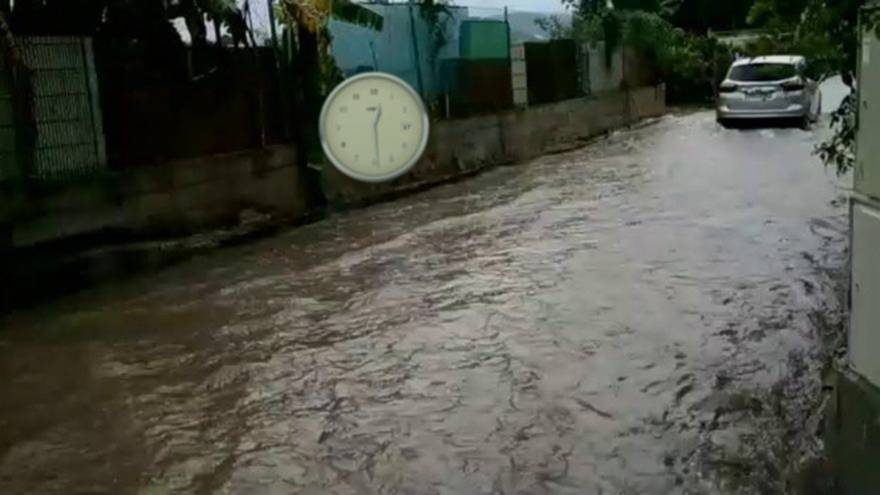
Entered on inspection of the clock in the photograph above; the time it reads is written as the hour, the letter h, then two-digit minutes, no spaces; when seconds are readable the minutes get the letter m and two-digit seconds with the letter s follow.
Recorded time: 12h29
